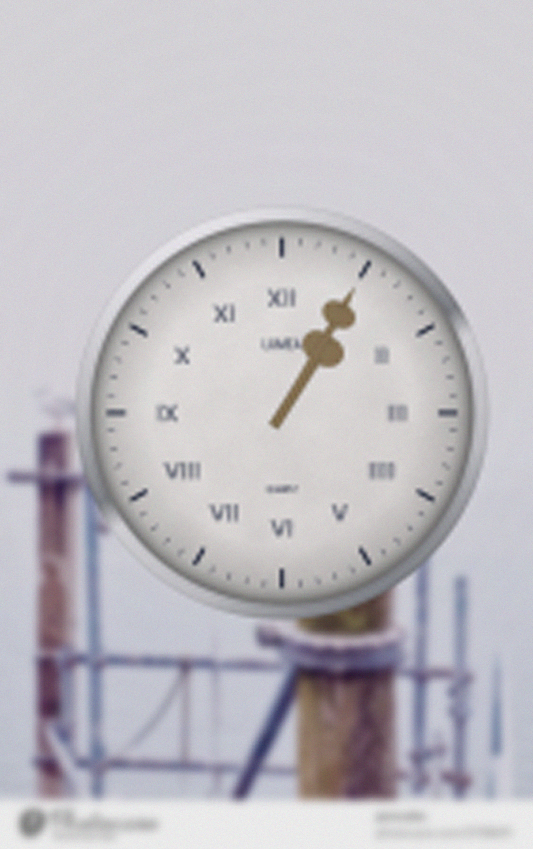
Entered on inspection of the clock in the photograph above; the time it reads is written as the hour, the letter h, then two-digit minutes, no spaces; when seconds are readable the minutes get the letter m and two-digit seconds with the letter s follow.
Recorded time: 1h05
